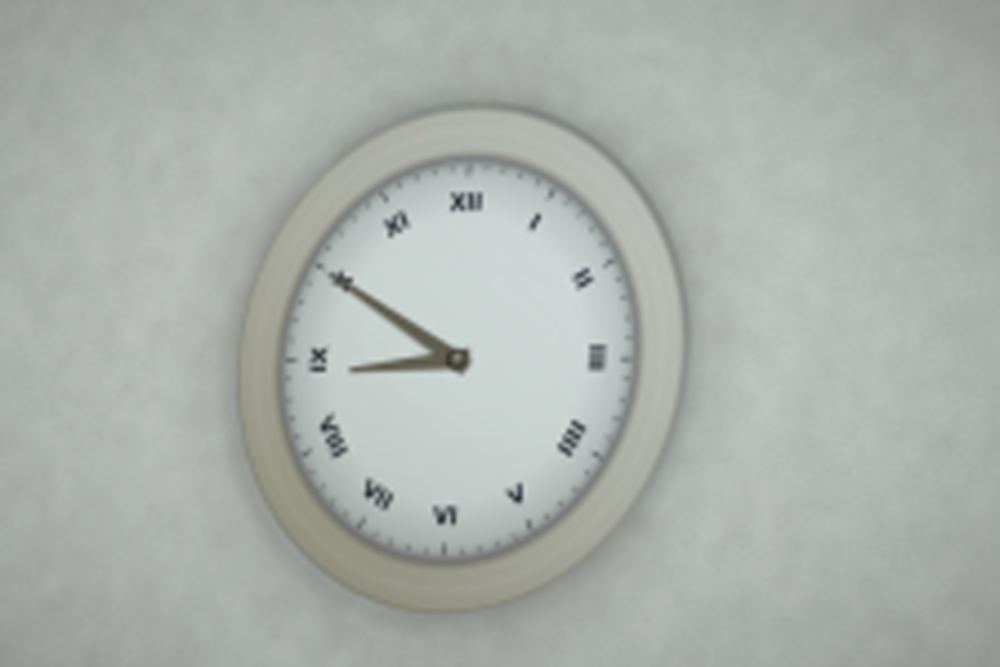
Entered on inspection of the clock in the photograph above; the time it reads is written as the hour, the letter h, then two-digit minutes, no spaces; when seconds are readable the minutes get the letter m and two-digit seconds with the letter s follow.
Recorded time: 8h50
